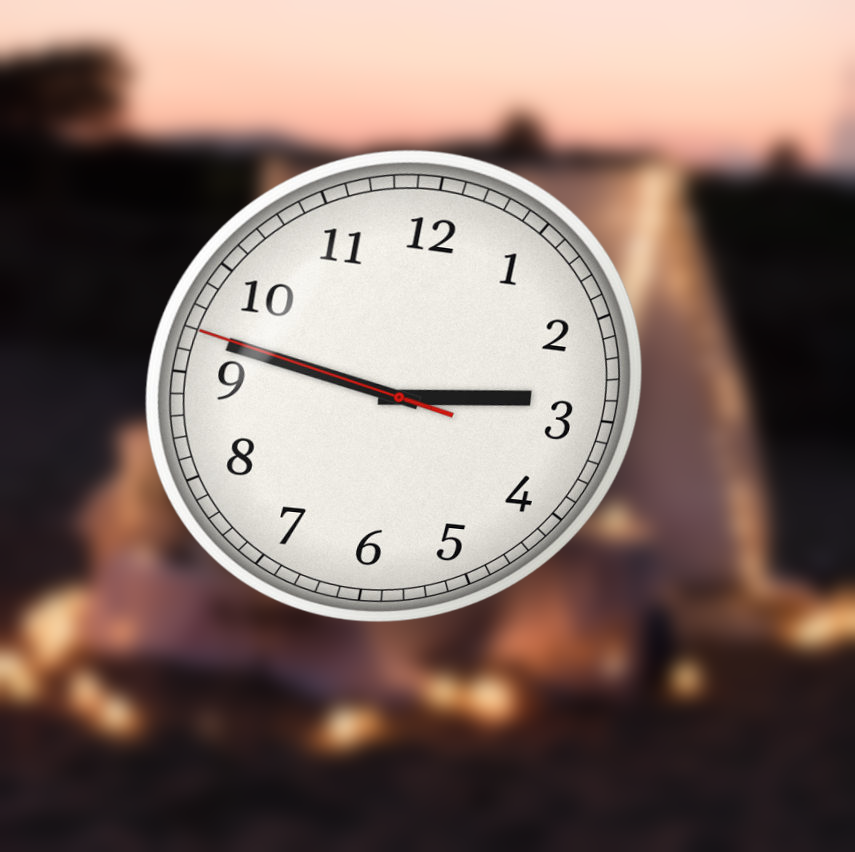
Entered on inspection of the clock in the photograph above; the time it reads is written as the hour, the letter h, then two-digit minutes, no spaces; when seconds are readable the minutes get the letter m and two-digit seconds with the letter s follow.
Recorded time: 2h46m47s
